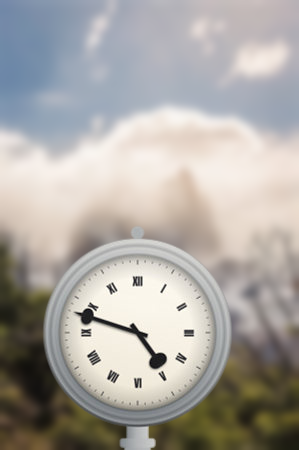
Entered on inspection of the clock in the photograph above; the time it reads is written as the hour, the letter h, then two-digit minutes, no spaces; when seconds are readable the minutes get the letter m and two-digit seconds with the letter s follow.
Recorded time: 4h48
